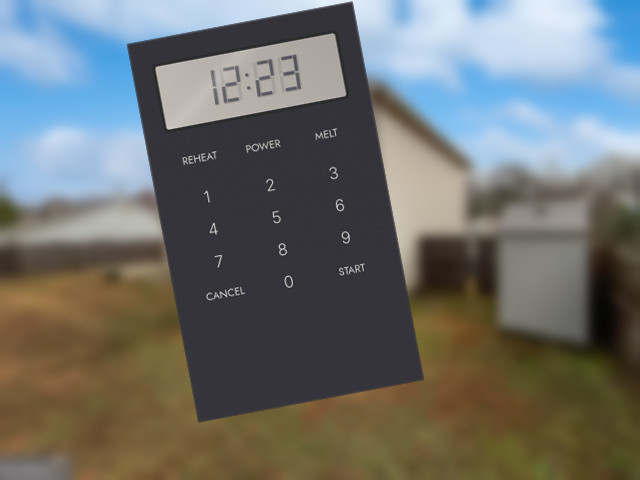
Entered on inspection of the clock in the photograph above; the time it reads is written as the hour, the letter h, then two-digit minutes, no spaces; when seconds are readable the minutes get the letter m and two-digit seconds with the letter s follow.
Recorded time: 12h23
